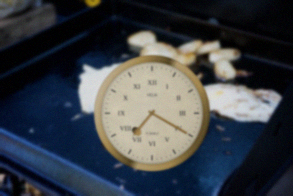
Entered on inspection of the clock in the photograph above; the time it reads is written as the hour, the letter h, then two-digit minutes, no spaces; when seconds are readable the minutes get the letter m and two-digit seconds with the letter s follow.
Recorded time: 7h20
